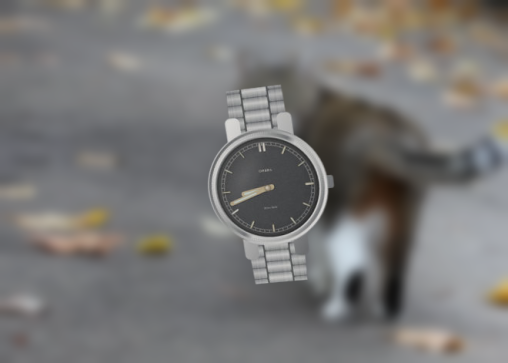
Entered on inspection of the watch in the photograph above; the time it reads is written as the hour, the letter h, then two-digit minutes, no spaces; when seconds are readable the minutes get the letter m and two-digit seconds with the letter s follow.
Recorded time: 8h42
